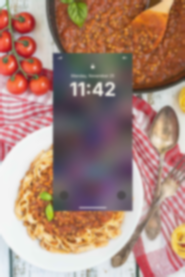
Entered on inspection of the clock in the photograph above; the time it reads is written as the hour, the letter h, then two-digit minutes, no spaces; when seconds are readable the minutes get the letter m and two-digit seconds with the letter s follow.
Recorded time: 11h42
